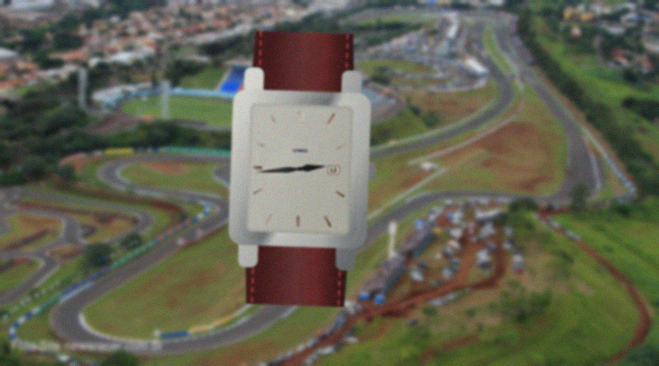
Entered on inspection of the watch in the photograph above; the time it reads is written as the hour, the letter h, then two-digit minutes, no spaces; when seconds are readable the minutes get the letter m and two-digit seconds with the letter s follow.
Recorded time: 2h44
